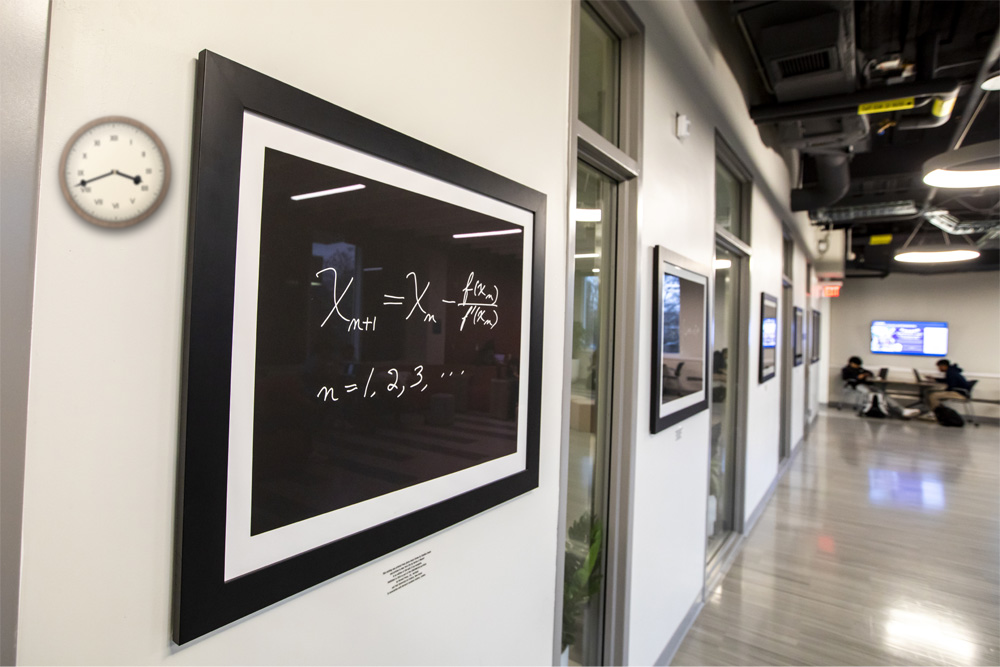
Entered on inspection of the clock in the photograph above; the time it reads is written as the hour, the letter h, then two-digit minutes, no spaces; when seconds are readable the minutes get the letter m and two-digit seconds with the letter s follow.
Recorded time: 3h42
